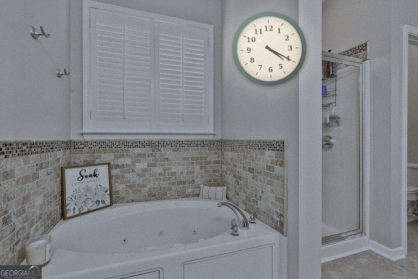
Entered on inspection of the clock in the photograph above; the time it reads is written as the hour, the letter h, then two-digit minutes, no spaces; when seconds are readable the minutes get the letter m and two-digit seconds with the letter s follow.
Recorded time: 4h20
